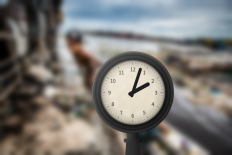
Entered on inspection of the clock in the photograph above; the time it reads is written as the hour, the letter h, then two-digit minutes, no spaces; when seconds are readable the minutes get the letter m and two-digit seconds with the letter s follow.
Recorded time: 2h03
